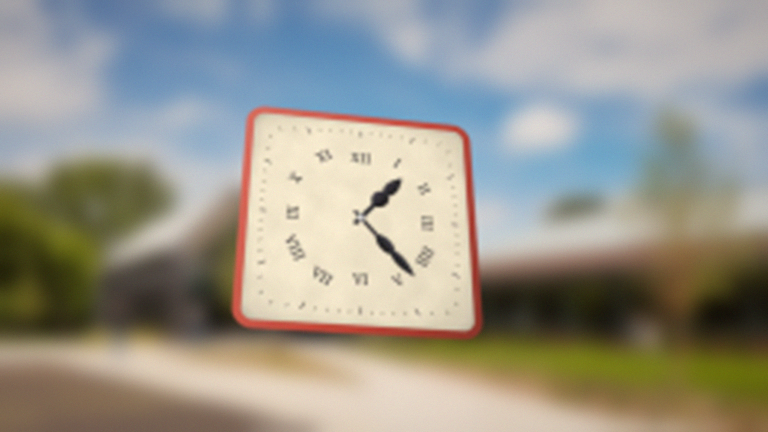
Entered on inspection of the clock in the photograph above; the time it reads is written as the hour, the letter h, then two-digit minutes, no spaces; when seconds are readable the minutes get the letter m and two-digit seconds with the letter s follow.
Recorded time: 1h23
